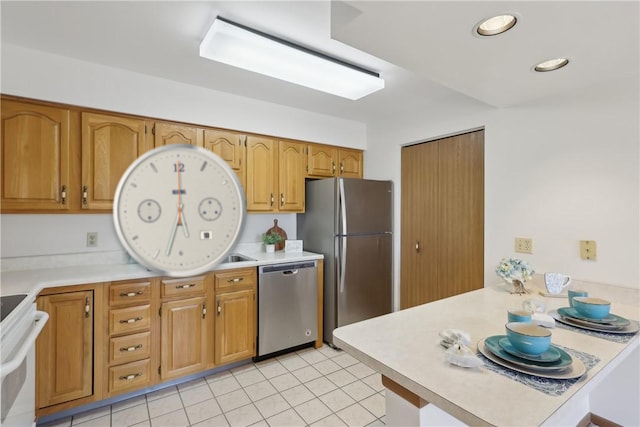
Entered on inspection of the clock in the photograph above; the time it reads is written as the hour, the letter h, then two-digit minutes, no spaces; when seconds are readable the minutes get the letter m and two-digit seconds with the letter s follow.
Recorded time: 5h33
